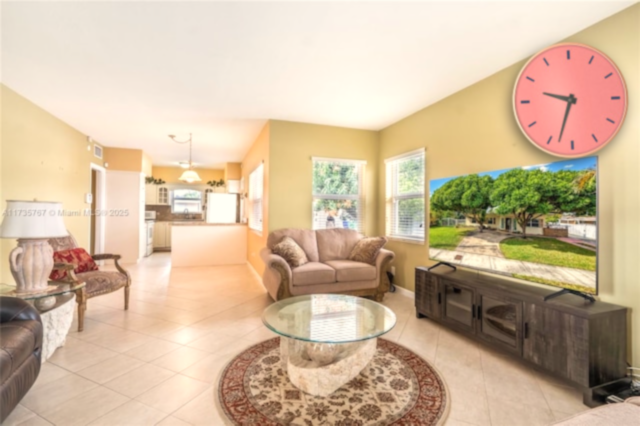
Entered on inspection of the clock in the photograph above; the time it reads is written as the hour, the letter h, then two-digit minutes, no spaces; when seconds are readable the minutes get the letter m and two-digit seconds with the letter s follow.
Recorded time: 9h33
